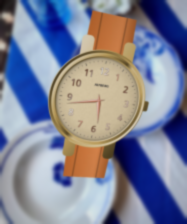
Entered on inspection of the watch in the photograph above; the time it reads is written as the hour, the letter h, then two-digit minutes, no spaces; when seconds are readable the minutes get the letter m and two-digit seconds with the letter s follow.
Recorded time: 5h43
